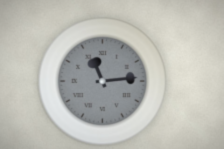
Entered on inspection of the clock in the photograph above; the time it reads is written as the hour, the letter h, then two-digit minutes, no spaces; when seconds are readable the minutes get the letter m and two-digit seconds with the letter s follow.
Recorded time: 11h14
